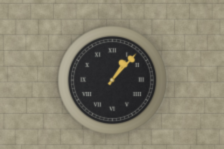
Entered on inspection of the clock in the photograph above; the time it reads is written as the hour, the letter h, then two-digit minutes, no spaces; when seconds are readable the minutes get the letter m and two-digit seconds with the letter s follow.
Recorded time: 1h07
